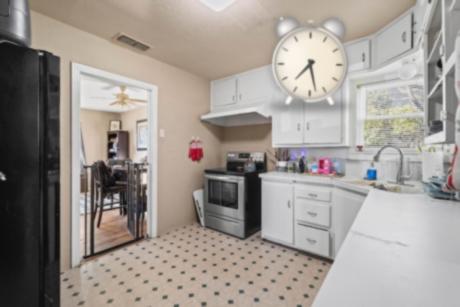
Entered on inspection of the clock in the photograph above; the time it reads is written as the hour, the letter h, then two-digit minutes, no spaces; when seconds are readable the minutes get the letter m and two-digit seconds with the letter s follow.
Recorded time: 7h28
